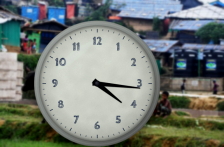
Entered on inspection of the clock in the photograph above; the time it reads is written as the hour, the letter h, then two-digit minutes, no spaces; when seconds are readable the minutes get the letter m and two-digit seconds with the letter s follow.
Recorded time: 4h16
